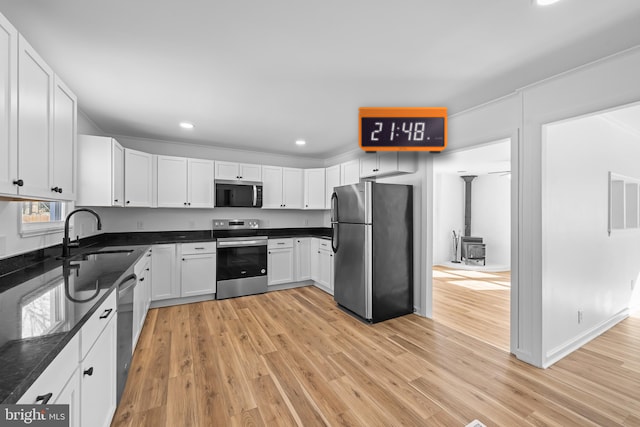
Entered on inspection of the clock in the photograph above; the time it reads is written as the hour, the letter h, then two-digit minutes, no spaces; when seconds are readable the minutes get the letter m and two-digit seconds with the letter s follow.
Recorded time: 21h48
